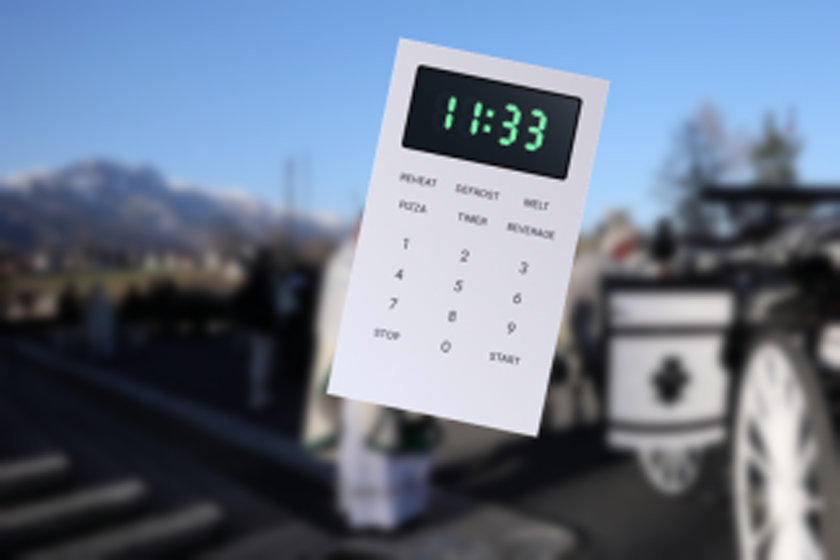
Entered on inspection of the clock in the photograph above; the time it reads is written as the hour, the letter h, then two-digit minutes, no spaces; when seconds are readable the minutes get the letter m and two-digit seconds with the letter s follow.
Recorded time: 11h33
